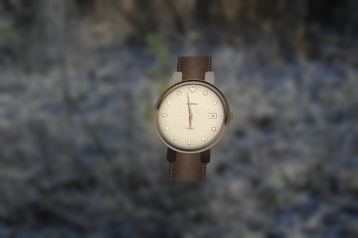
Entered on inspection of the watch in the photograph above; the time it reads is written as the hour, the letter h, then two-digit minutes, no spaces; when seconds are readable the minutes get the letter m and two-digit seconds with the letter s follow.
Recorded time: 5h58
